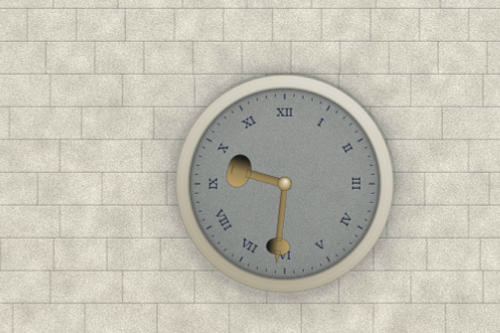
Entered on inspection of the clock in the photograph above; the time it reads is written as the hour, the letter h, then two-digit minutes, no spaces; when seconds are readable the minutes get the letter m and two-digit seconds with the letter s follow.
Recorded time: 9h31
